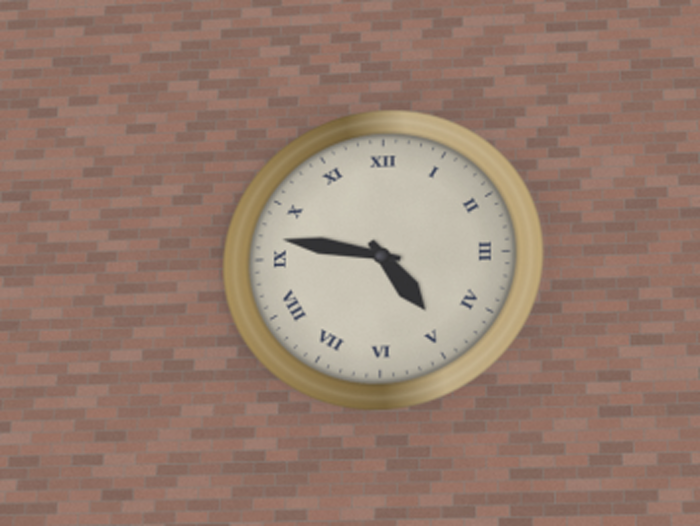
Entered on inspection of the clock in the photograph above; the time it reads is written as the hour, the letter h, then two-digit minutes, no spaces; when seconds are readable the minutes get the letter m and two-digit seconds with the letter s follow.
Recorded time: 4h47
